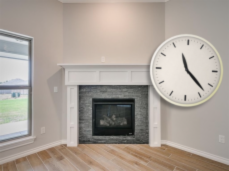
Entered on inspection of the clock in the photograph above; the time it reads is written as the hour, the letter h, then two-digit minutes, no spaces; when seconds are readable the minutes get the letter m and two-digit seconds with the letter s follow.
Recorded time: 11h23
